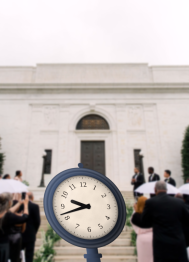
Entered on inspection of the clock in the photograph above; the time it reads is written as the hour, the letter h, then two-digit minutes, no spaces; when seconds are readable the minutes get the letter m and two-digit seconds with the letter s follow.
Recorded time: 9h42
